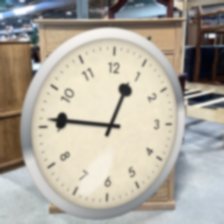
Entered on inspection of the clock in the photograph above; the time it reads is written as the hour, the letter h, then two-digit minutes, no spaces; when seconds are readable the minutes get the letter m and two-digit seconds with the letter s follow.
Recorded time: 12h46
